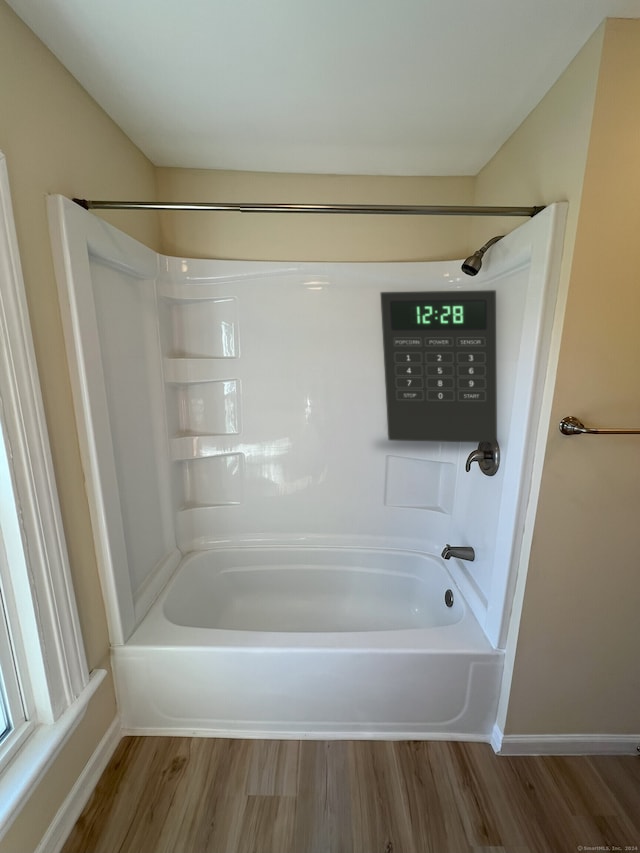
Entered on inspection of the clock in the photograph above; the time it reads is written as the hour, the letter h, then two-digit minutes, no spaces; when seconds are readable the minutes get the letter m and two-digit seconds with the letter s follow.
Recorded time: 12h28
